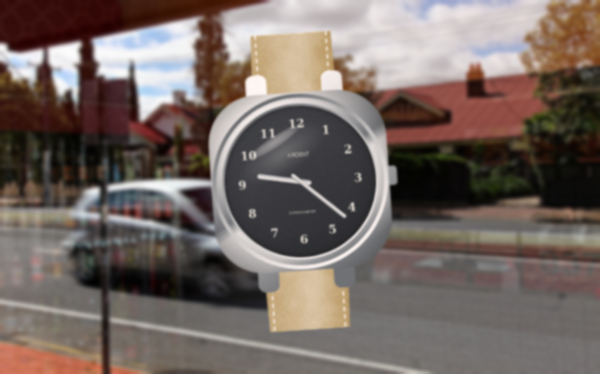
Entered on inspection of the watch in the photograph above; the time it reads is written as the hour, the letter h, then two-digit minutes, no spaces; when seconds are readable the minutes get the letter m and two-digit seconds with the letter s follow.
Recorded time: 9h22
